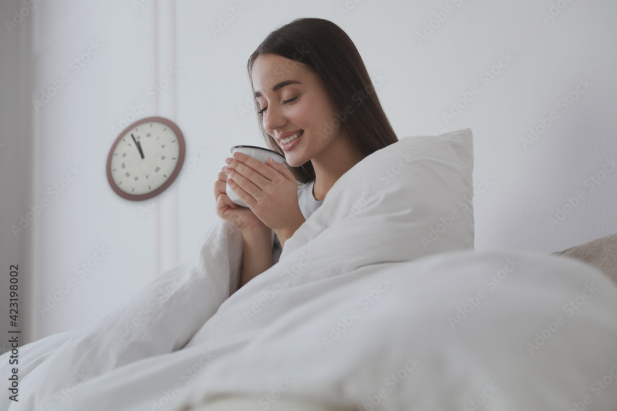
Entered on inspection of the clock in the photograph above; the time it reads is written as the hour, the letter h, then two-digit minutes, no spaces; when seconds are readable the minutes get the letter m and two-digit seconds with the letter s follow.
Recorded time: 10h53
